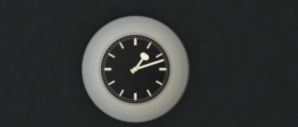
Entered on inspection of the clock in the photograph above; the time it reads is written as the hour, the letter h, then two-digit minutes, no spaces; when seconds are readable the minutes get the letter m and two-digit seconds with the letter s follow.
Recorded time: 1h12
